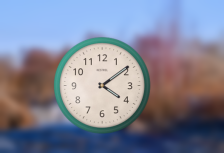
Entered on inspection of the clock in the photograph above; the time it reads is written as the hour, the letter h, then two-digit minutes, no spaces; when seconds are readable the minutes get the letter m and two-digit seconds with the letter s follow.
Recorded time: 4h09
